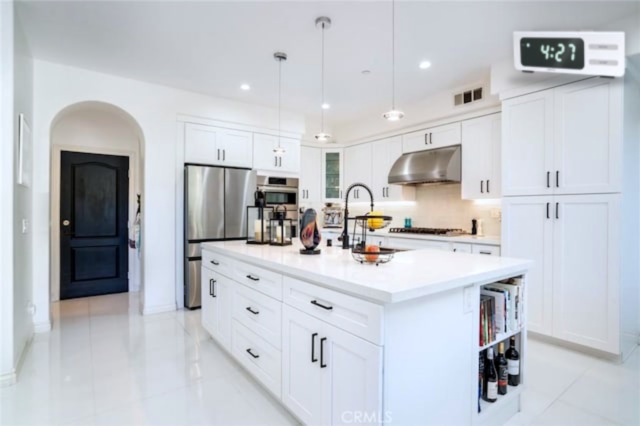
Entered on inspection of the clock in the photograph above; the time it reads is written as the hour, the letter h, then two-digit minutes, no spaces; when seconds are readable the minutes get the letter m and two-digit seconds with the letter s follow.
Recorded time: 4h27
